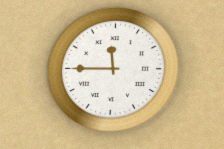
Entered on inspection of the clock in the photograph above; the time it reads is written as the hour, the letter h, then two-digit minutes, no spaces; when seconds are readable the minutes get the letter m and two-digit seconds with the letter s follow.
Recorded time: 11h45
